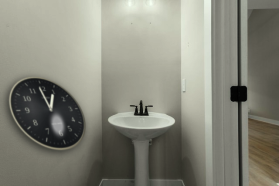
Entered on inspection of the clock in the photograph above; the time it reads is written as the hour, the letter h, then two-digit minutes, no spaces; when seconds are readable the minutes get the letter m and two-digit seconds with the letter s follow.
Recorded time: 12h59
